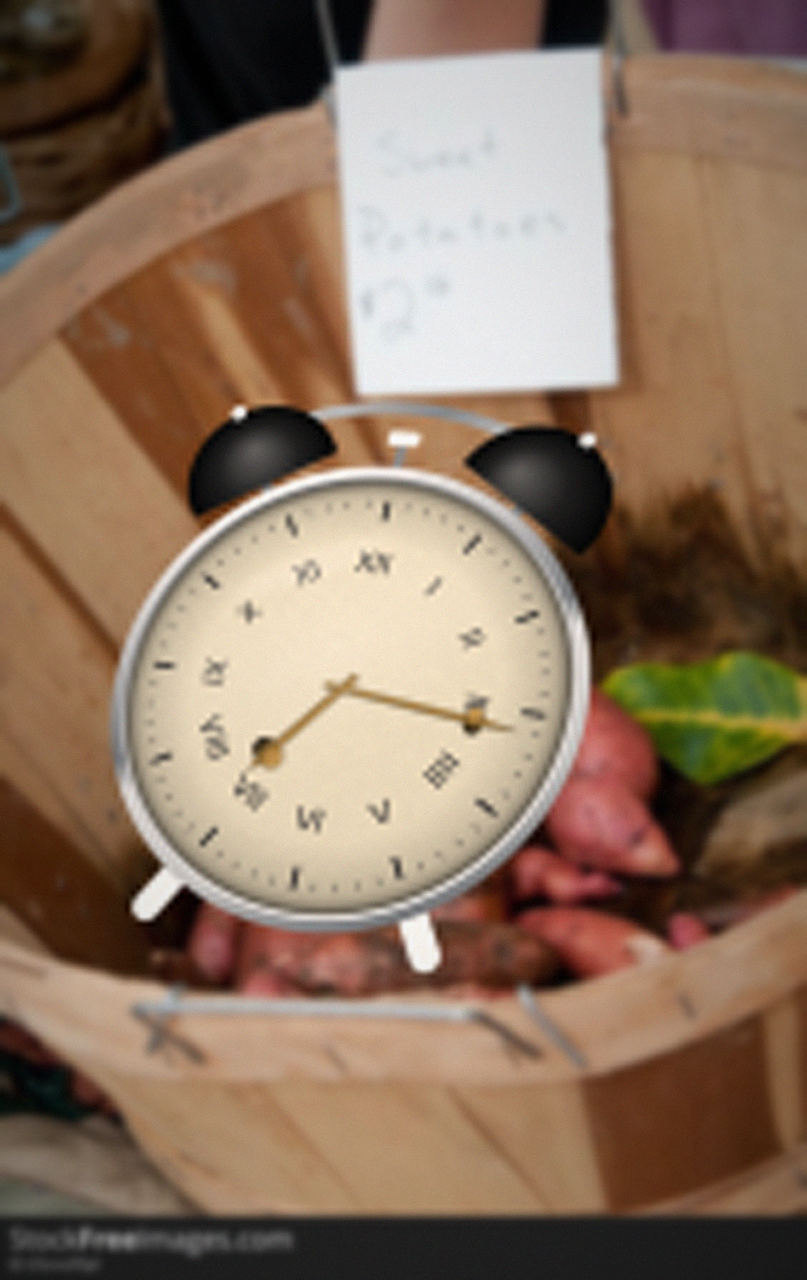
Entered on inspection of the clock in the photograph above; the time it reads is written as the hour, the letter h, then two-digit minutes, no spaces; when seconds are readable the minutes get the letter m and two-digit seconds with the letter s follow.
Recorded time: 7h16
